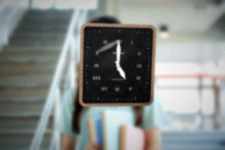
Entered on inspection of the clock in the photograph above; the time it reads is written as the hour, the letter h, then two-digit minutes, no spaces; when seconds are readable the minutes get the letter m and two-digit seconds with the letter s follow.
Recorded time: 5h00
